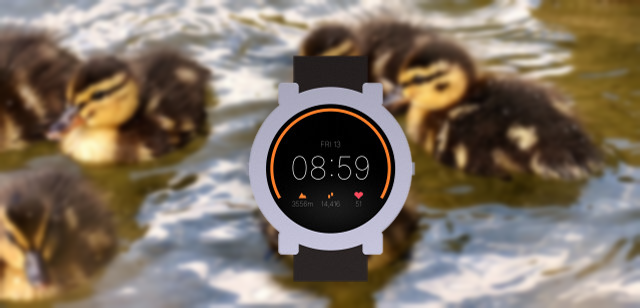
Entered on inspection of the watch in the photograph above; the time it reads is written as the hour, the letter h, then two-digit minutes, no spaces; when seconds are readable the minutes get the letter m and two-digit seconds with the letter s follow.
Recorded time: 8h59
